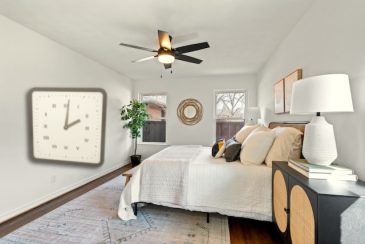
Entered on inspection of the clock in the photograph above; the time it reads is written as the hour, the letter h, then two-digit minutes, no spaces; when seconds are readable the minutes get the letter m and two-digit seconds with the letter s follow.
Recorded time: 2h01
